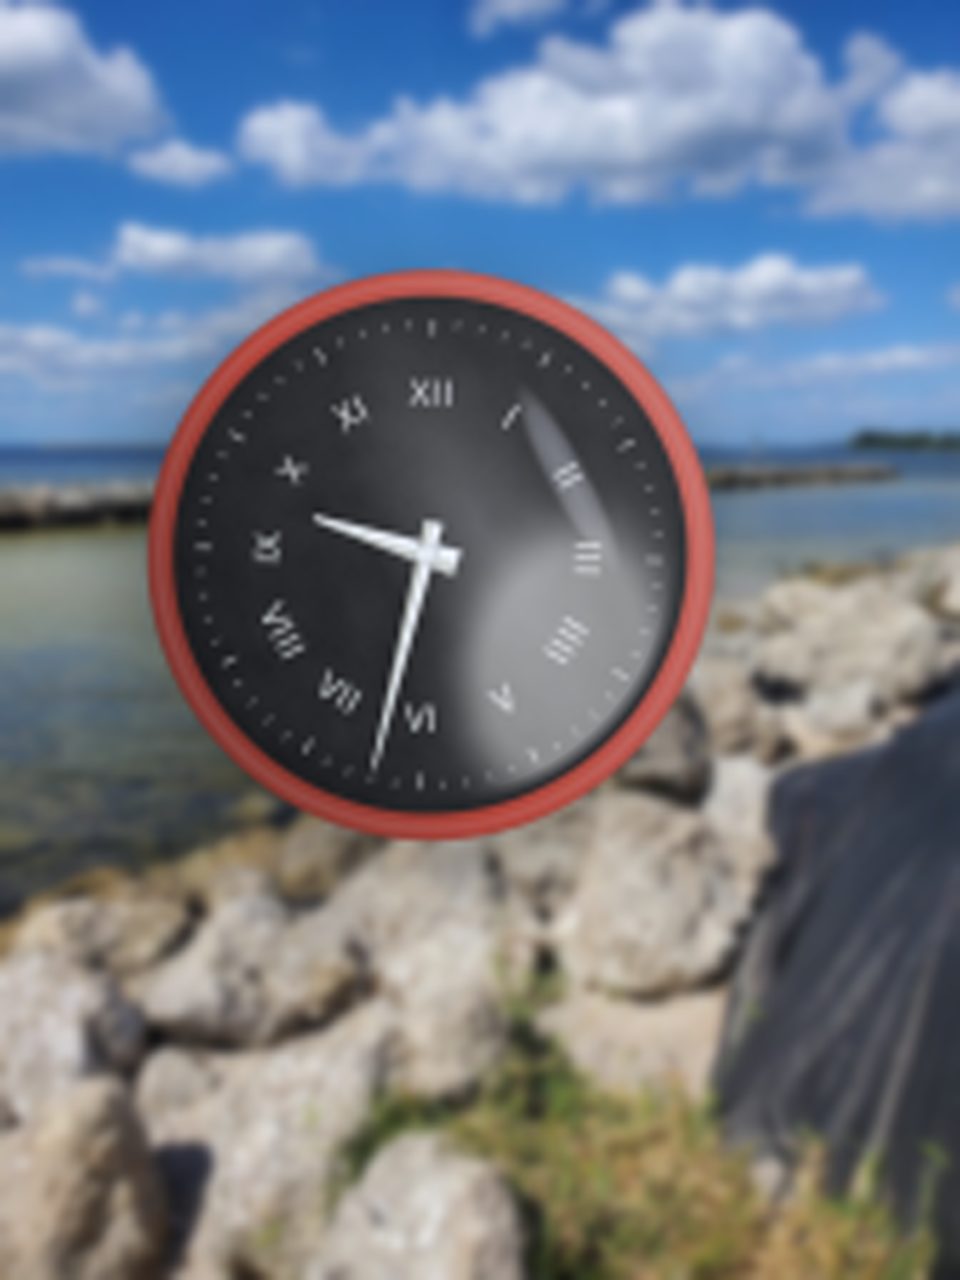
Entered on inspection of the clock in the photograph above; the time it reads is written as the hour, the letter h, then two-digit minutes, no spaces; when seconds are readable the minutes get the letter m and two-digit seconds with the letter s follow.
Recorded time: 9h32
